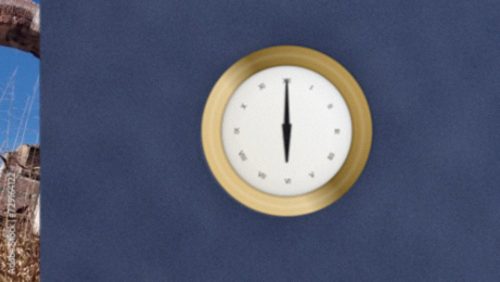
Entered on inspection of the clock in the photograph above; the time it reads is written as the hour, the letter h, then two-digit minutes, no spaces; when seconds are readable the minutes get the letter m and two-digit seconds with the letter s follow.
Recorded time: 6h00
